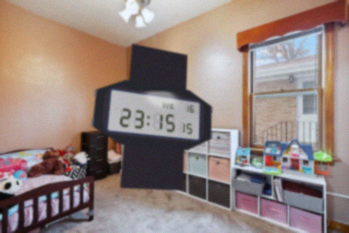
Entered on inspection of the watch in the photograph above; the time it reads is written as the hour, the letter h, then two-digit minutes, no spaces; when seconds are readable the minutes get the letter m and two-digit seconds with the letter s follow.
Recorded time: 23h15m15s
